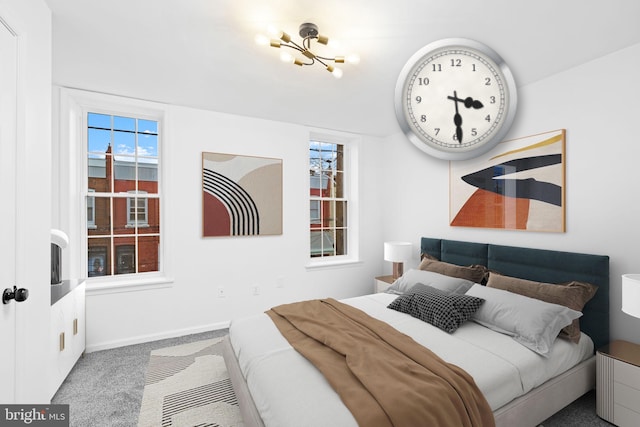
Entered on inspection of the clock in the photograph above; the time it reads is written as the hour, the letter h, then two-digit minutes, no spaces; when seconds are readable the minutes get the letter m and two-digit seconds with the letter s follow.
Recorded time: 3h29
